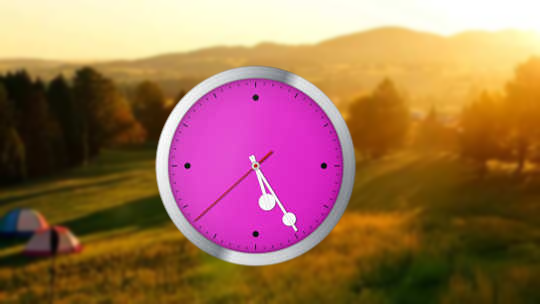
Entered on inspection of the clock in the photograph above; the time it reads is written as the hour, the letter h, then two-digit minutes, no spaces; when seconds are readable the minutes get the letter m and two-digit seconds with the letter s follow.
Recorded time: 5h24m38s
